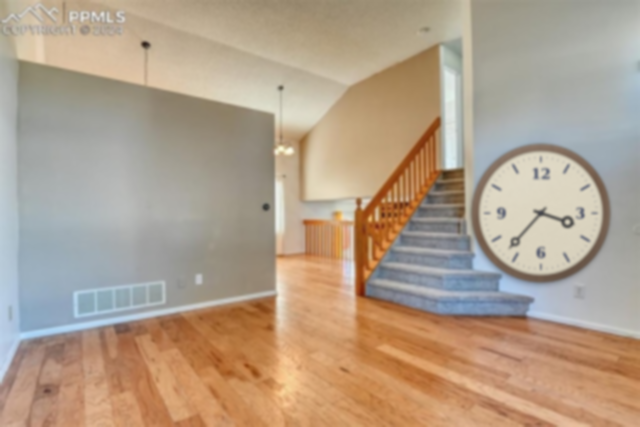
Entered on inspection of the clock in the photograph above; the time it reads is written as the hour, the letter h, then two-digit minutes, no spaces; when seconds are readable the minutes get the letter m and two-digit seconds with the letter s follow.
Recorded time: 3h37
